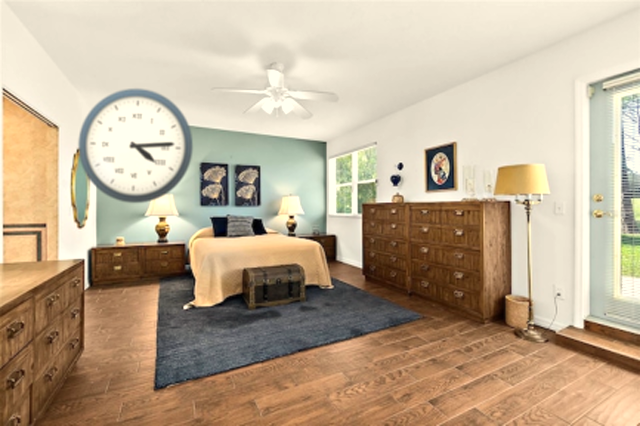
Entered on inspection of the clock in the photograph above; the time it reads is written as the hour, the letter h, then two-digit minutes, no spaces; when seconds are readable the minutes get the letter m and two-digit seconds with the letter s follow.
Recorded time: 4h14
